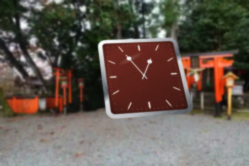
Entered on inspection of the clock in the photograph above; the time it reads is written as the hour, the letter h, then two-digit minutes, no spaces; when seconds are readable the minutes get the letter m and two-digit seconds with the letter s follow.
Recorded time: 12h55
